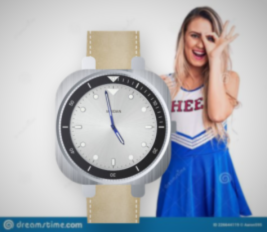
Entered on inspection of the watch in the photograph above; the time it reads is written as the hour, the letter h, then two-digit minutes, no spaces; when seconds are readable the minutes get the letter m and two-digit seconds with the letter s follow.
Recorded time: 4h58
